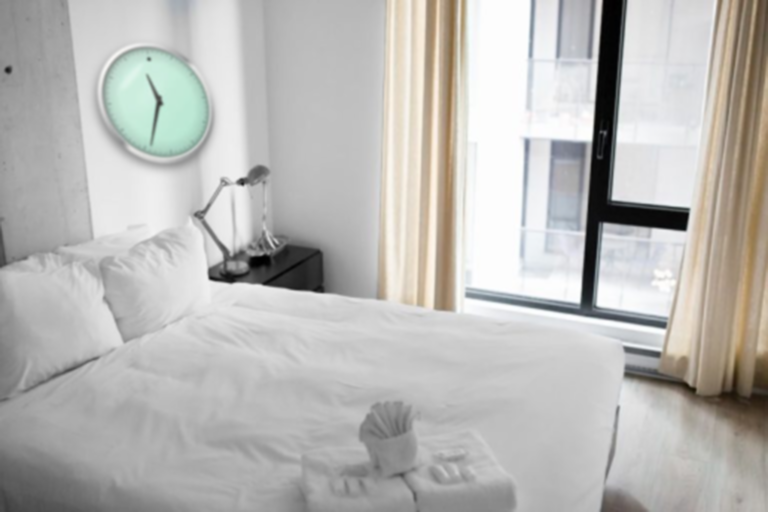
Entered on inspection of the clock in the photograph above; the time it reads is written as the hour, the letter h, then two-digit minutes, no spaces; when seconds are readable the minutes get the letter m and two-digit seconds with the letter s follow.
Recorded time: 11h34
